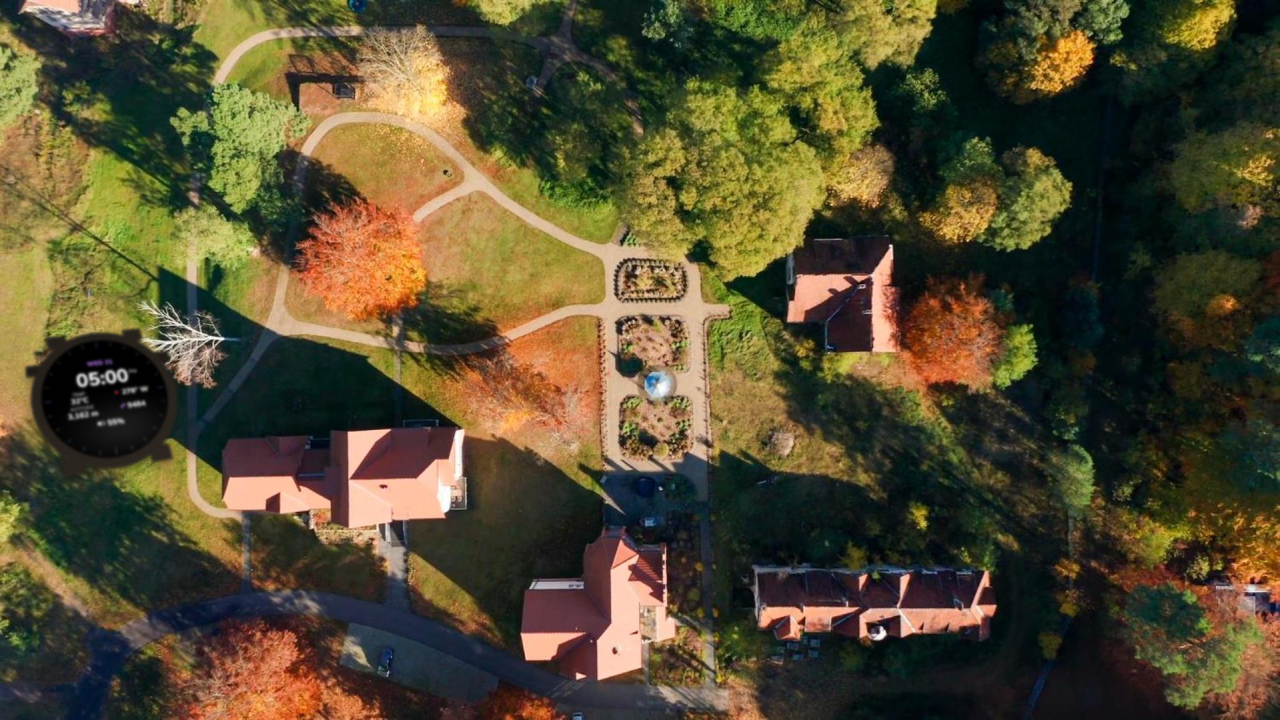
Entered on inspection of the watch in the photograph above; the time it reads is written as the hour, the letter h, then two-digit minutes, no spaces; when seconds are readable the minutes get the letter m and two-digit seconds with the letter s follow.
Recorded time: 5h00
